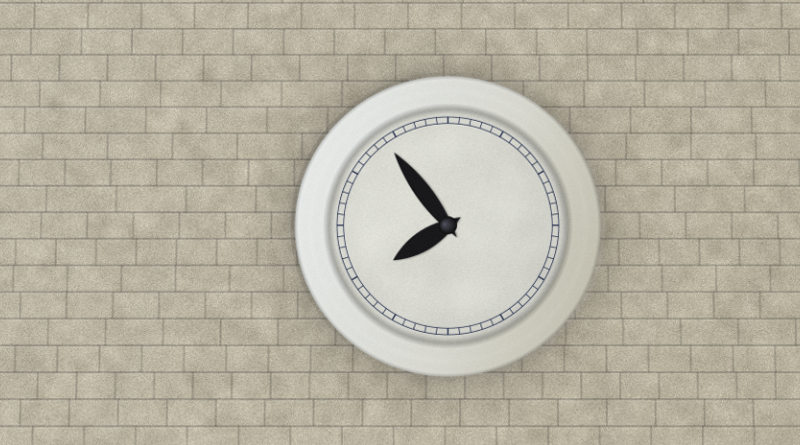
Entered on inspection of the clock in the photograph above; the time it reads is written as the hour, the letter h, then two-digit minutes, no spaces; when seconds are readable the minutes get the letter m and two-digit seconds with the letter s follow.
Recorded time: 7h54
